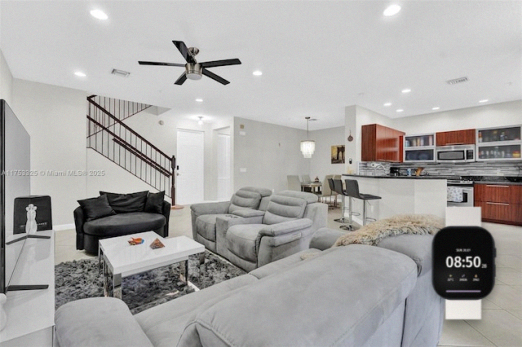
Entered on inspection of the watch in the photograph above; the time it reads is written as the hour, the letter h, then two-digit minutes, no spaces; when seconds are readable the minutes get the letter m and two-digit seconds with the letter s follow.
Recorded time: 8h50
